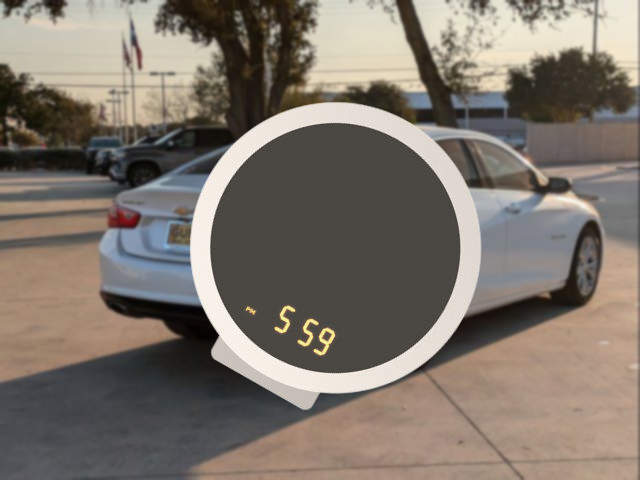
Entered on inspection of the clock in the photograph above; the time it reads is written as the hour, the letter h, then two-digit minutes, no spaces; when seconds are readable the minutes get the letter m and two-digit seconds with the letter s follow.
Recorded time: 5h59
